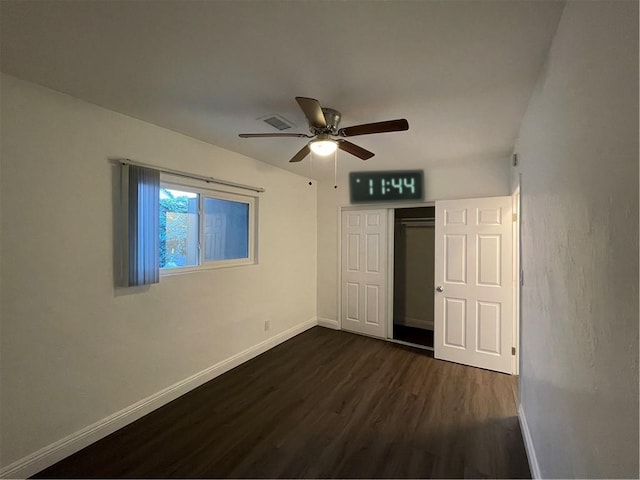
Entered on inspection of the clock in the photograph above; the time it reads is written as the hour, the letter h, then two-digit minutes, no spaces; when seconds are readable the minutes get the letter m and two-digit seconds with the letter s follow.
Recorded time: 11h44
